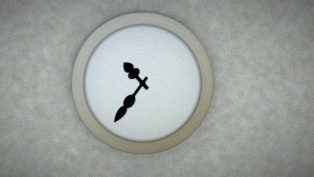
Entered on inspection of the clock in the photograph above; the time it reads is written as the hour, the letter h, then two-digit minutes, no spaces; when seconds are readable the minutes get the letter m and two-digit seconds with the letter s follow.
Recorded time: 10h36
